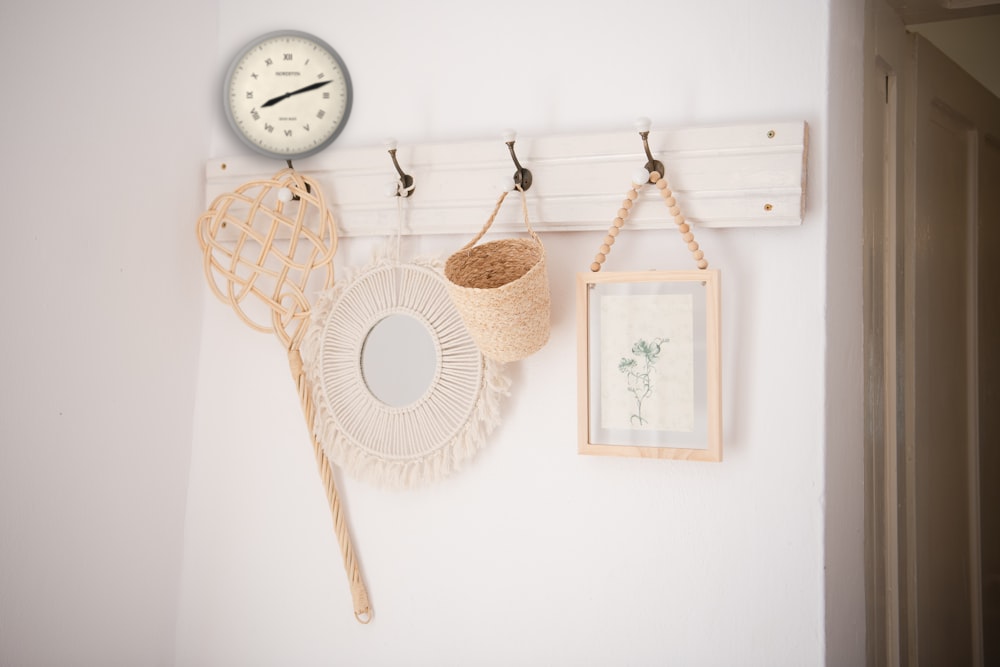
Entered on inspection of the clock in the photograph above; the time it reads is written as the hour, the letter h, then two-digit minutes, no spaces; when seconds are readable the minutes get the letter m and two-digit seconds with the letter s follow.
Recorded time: 8h12
